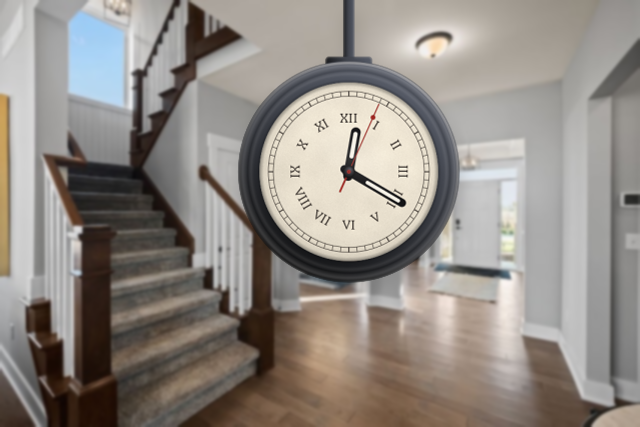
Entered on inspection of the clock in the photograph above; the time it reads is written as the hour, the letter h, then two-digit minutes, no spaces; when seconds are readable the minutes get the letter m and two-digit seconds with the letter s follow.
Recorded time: 12h20m04s
